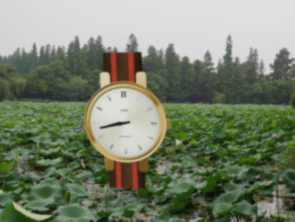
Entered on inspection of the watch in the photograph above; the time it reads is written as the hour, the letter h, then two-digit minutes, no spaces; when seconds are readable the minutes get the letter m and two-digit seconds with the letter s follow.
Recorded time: 8h43
